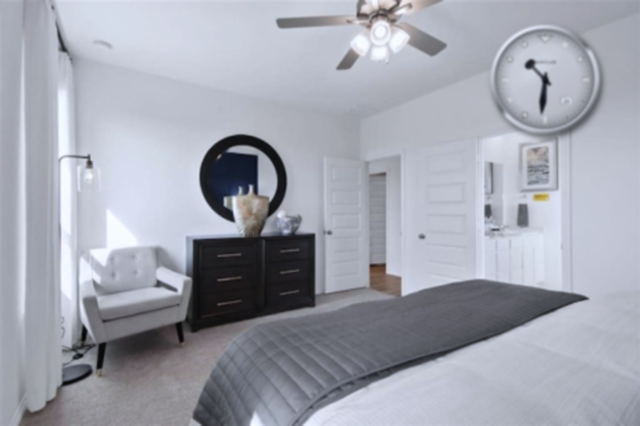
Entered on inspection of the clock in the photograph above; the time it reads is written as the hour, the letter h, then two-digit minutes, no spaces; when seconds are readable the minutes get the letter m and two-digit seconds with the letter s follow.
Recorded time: 10h31
